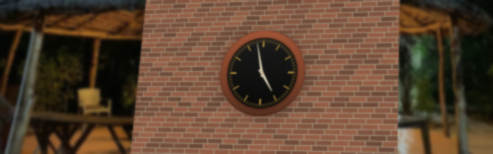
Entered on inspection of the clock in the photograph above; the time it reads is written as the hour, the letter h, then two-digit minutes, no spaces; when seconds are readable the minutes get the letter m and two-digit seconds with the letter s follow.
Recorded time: 4h58
